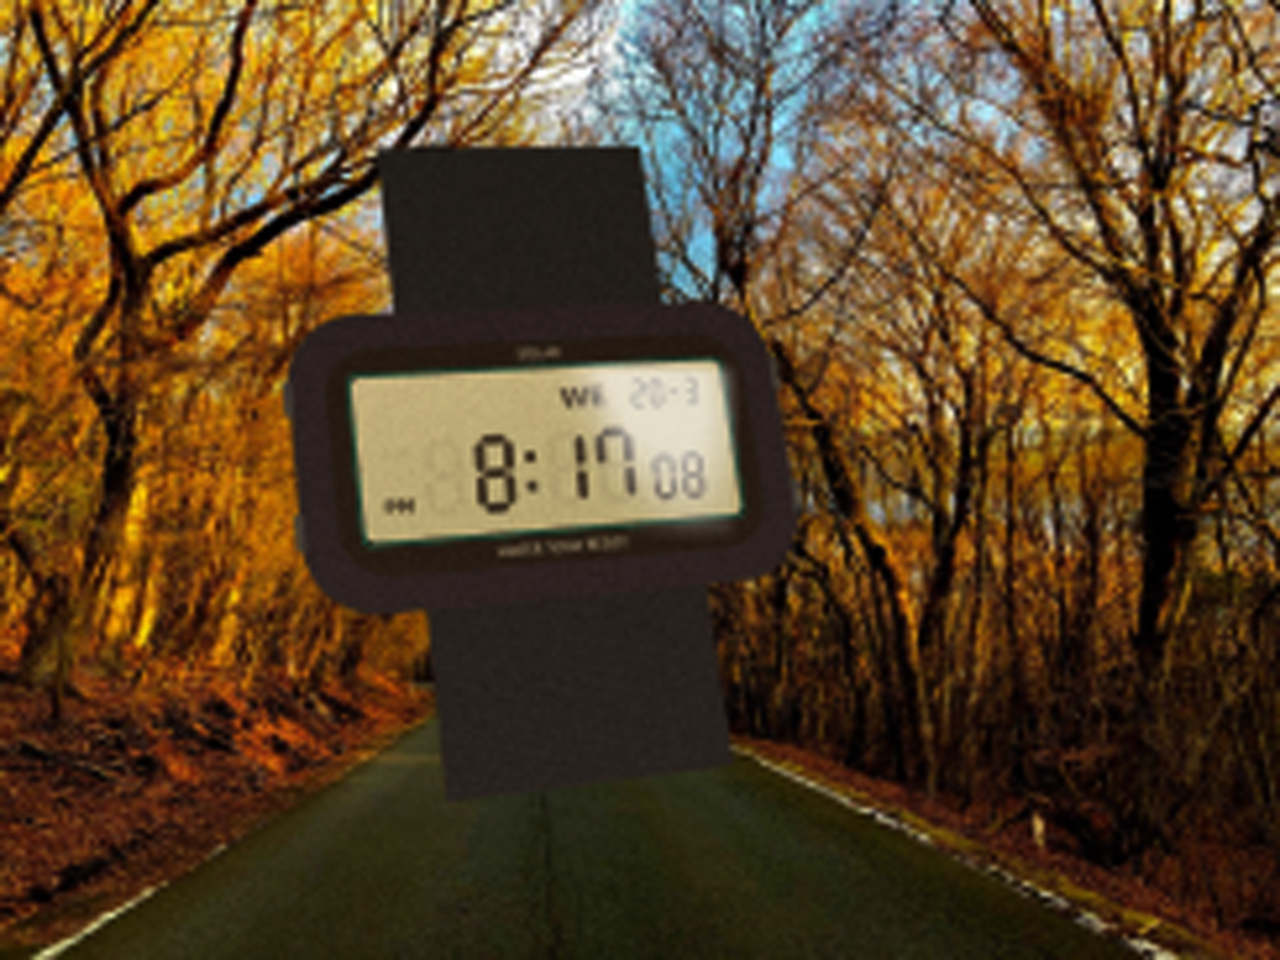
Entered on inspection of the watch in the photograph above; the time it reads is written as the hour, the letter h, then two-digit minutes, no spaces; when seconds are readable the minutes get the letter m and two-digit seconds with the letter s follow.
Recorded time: 8h17m08s
